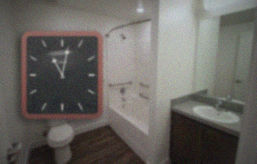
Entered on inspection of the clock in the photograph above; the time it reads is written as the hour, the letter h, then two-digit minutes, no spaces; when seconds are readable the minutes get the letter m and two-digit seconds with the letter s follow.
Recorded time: 11h02
